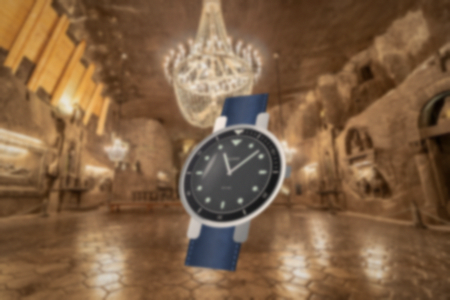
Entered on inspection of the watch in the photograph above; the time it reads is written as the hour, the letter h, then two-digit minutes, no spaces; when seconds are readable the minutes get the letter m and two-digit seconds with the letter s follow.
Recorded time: 11h08
